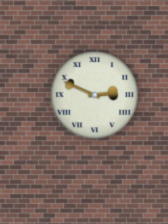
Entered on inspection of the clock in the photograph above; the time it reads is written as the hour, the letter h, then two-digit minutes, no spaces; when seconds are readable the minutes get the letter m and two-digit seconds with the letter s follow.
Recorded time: 2h49
